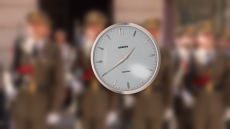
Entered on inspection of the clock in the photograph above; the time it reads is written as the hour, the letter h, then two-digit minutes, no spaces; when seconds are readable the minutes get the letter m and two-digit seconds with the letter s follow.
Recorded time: 1h40
